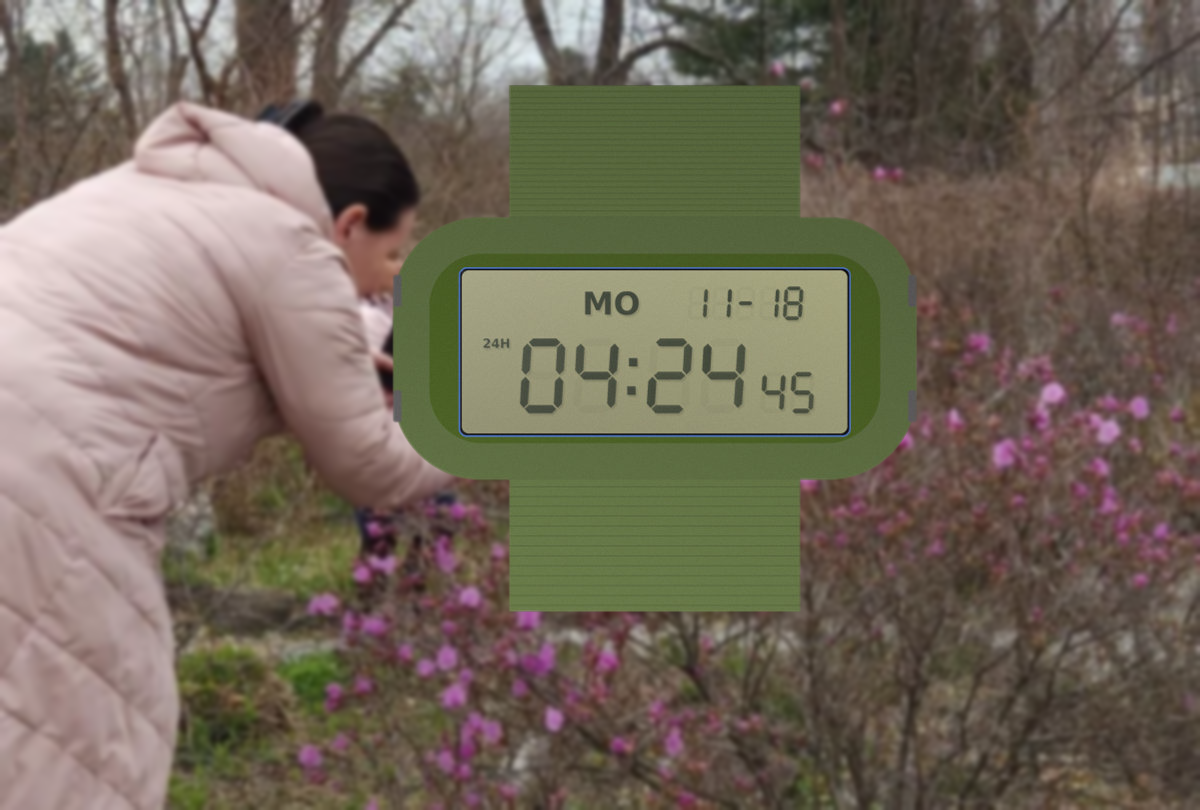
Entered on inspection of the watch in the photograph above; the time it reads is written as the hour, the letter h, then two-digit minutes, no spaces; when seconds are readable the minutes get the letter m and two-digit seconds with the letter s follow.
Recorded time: 4h24m45s
